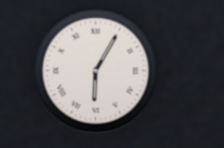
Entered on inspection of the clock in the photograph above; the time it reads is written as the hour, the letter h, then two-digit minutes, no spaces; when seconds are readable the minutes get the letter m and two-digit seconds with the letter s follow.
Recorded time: 6h05
